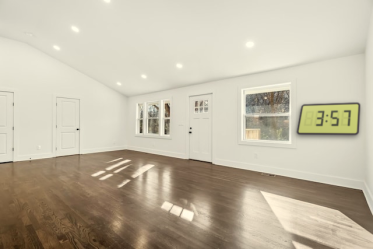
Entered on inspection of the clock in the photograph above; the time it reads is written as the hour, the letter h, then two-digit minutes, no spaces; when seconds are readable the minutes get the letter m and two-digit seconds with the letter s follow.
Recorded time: 3h57
